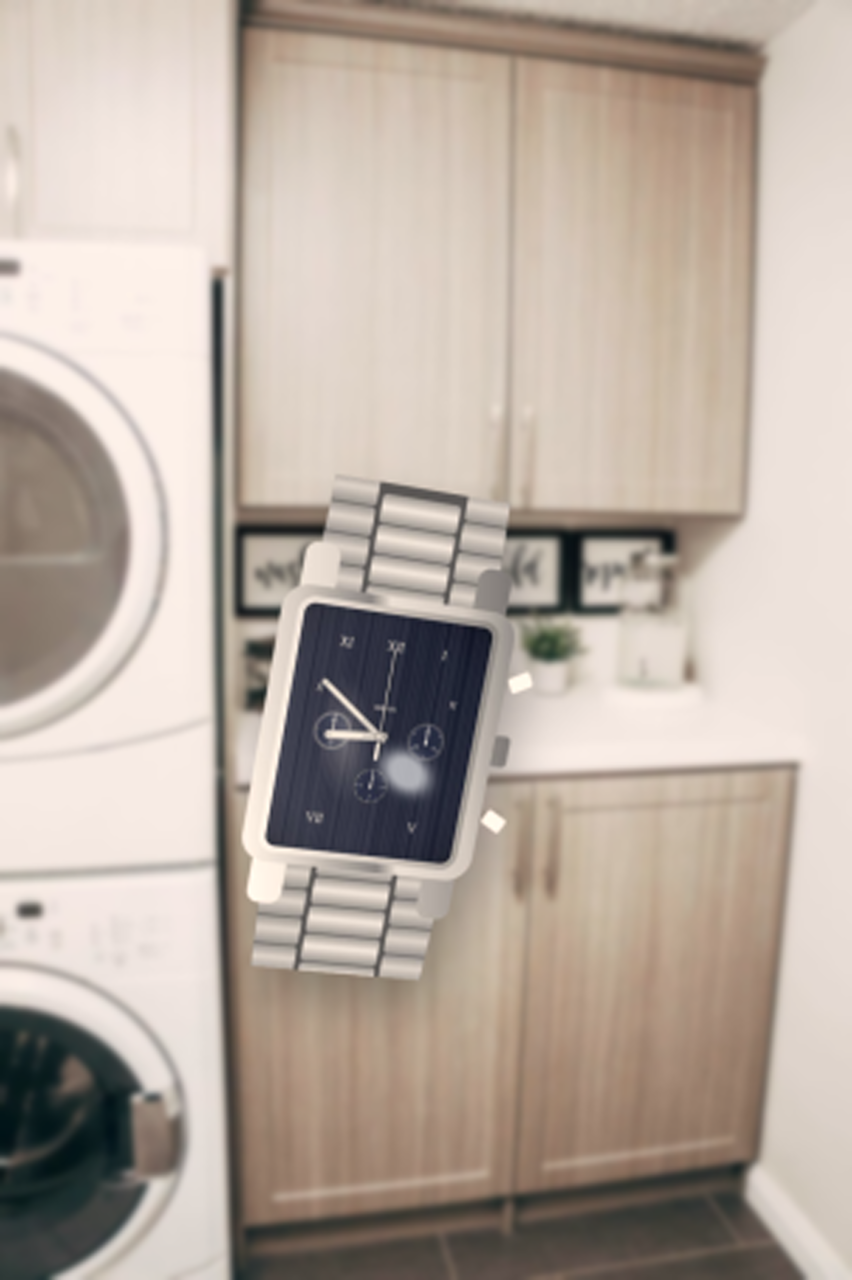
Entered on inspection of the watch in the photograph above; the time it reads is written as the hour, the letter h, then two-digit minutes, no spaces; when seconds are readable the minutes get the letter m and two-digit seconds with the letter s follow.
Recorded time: 8h51
